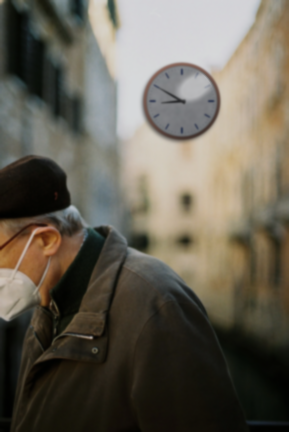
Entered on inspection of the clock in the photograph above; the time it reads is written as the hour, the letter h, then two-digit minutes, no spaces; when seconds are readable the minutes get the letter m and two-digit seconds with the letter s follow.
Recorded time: 8h50
